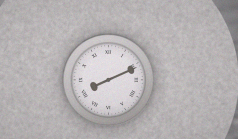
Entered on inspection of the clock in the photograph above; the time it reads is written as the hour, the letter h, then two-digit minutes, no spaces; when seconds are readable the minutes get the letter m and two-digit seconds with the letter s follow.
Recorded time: 8h11
